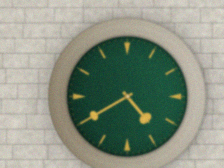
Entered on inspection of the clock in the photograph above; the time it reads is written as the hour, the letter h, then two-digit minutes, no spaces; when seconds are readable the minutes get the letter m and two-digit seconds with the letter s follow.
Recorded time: 4h40
